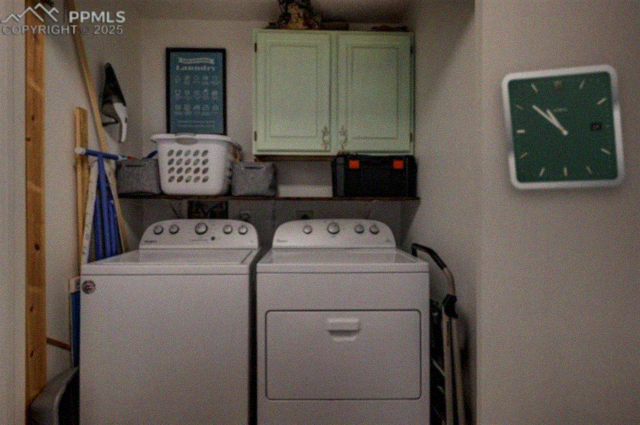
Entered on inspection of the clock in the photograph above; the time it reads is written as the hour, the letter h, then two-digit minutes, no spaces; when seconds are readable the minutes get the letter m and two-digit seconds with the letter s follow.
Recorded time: 10h52
